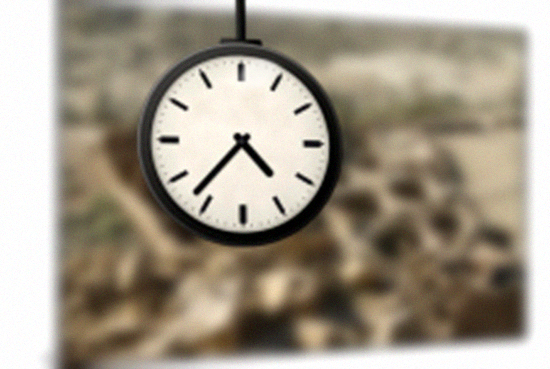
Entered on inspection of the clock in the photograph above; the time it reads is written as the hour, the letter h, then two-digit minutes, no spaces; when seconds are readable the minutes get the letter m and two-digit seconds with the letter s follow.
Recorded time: 4h37
